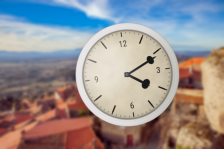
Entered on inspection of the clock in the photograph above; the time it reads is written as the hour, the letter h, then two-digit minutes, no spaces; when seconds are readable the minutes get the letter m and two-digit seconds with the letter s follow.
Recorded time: 4h11
